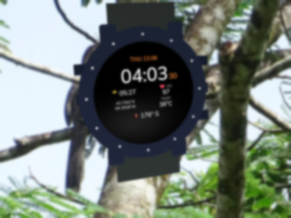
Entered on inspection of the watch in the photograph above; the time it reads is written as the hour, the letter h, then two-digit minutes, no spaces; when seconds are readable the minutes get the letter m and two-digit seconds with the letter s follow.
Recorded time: 4h03
